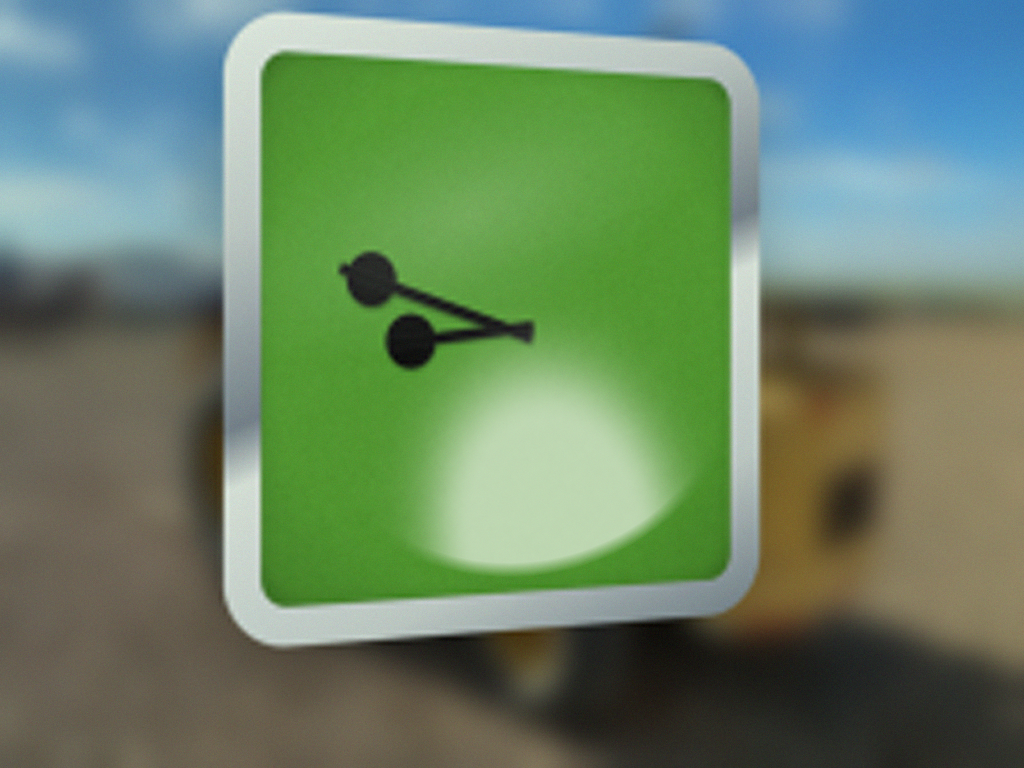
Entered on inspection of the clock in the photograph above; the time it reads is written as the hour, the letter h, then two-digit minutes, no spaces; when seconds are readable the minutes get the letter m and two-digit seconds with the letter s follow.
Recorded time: 8h48
